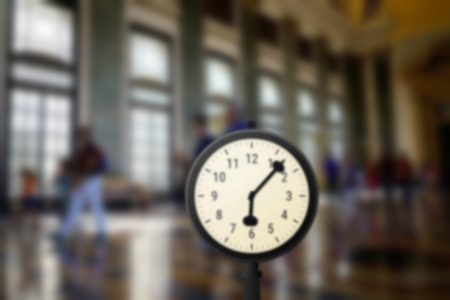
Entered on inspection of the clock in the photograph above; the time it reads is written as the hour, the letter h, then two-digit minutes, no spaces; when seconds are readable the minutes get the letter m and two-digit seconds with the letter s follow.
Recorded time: 6h07
